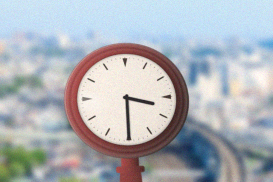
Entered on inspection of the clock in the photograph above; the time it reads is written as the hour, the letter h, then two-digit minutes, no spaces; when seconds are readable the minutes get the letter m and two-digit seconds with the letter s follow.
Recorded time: 3h30
